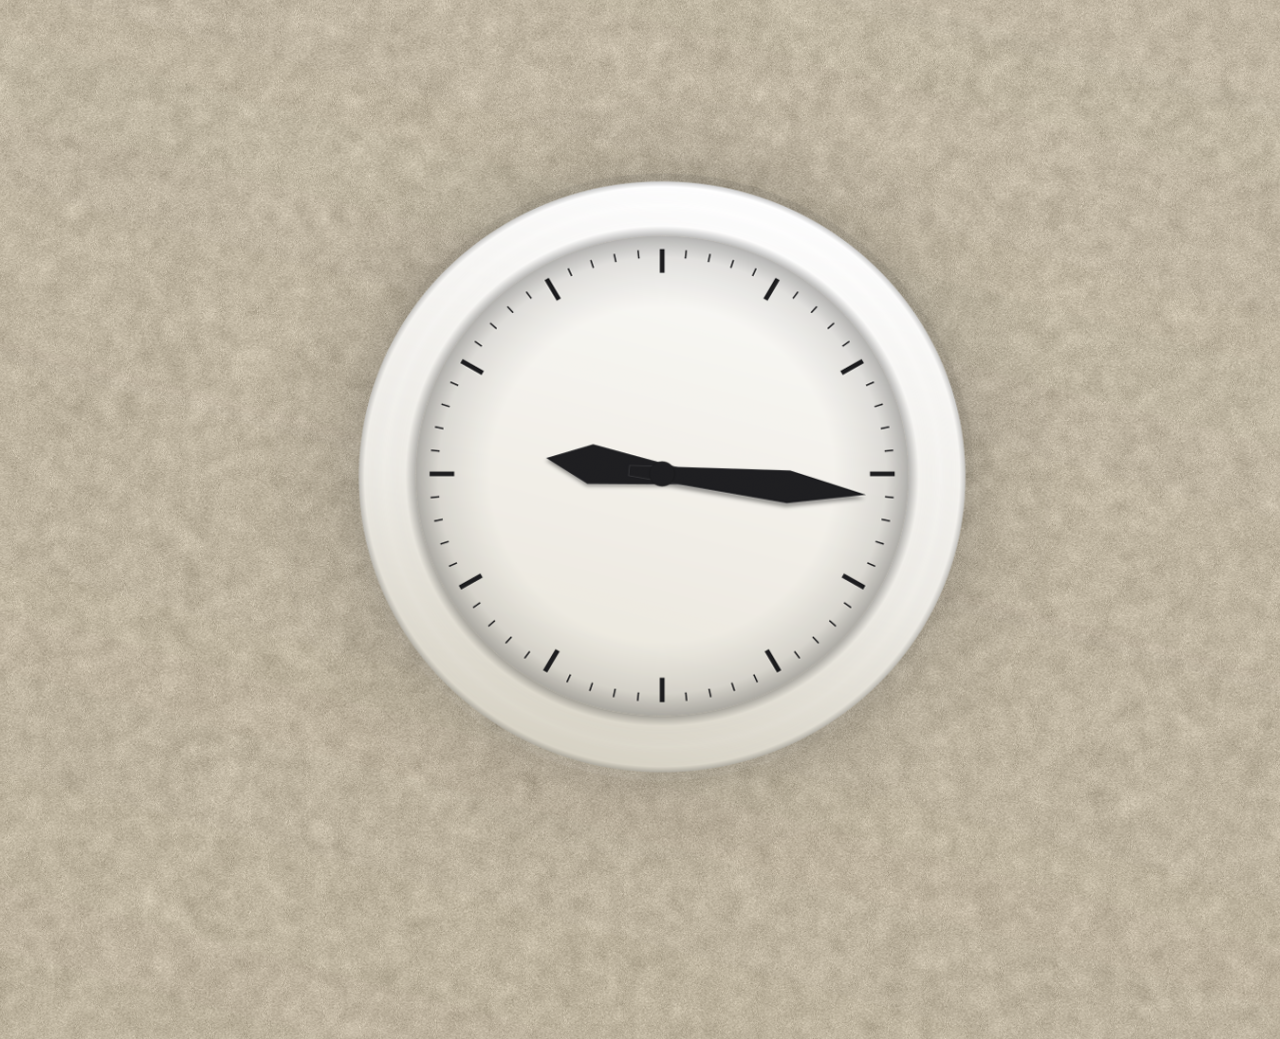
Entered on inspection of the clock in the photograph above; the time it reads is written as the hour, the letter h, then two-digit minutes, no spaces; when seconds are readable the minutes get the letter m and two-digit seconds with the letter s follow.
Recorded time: 9h16
